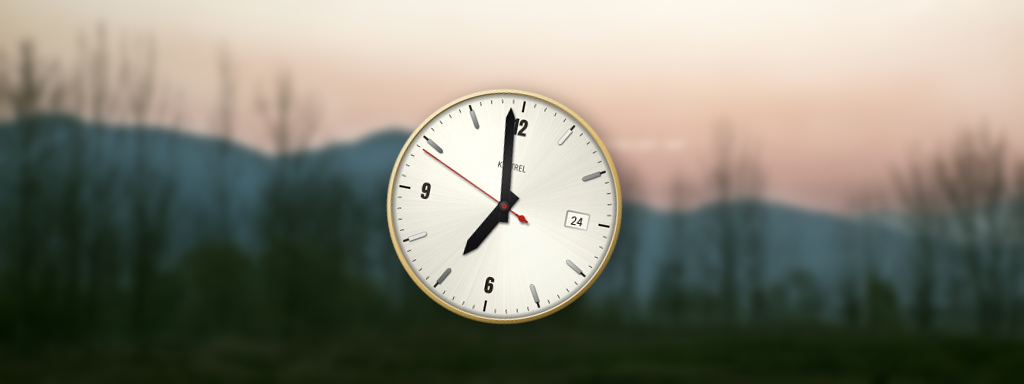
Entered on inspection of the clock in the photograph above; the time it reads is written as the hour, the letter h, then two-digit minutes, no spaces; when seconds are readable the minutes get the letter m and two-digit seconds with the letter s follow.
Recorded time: 6h58m49s
